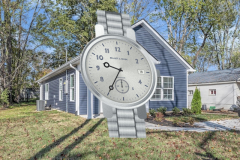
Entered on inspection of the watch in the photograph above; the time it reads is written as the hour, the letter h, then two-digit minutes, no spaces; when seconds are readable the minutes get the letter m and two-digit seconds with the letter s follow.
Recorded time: 9h35
